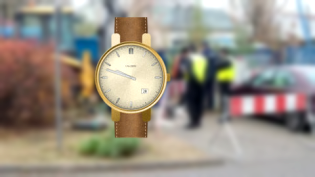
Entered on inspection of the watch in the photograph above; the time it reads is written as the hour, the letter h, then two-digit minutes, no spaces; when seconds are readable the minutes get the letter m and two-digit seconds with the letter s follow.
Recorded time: 9h48
